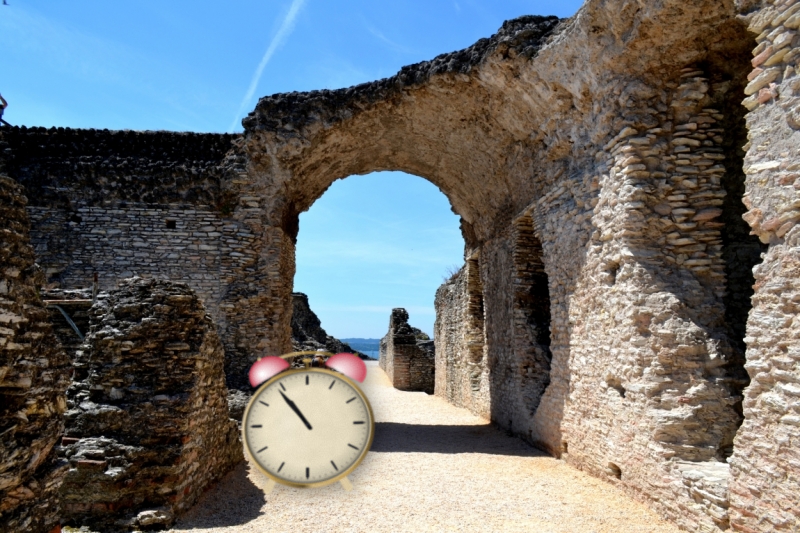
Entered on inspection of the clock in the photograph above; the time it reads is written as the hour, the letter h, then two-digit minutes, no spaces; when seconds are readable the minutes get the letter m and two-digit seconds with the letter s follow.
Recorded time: 10h54
